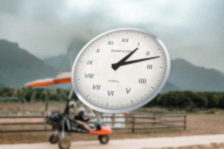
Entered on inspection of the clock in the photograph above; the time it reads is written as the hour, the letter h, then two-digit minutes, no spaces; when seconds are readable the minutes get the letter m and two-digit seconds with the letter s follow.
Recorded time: 1h12
